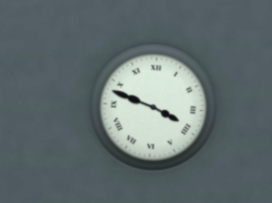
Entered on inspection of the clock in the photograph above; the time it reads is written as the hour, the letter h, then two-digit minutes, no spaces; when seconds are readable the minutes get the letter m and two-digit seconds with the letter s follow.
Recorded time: 3h48
